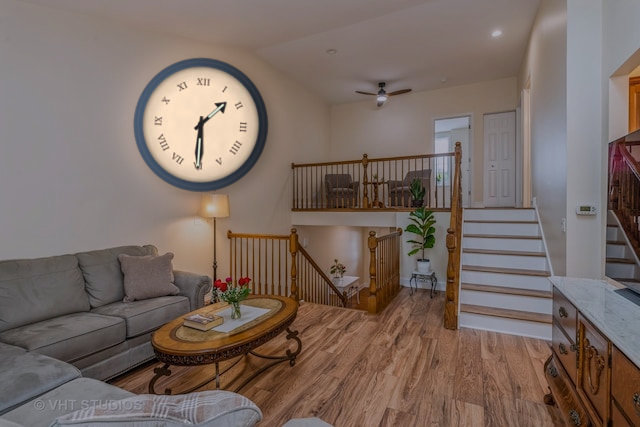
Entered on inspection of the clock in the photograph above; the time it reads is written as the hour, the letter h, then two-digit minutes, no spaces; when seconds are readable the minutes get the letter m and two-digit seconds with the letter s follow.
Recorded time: 1h30
